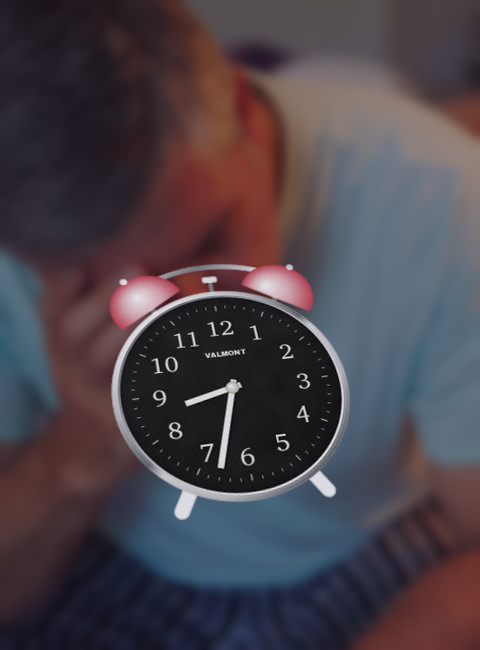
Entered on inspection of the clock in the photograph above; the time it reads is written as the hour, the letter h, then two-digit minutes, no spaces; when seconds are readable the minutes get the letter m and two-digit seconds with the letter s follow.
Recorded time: 8h33
